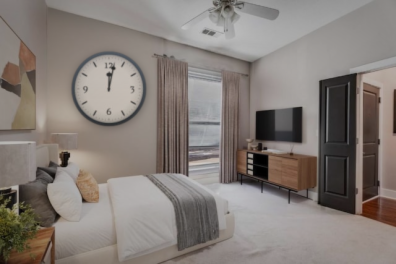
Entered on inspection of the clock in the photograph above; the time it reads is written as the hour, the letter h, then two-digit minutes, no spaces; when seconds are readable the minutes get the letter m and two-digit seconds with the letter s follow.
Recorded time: 12h02
